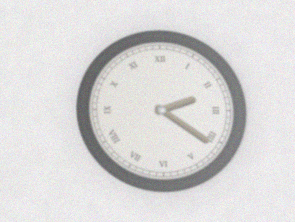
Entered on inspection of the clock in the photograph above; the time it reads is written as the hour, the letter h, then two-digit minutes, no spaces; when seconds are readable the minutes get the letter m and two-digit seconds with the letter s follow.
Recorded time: 2h21
